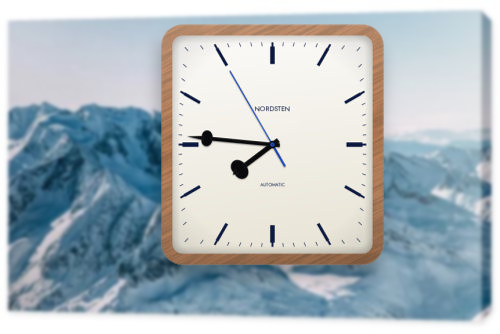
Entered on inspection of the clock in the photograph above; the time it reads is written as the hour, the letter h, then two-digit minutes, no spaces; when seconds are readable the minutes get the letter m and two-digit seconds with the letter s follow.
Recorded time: 7h45m55s
